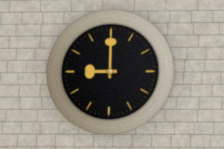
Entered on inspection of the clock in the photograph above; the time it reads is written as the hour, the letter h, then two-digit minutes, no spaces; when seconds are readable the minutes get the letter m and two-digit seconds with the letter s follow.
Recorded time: 9h00
